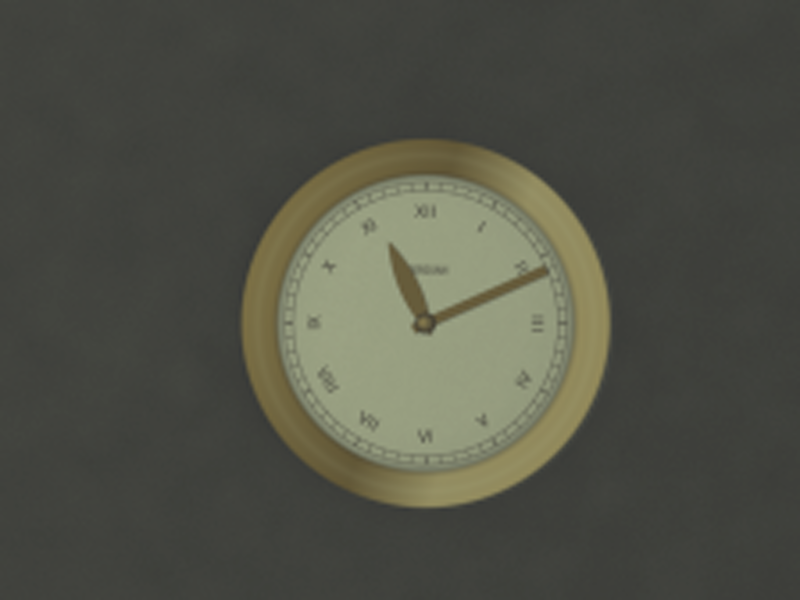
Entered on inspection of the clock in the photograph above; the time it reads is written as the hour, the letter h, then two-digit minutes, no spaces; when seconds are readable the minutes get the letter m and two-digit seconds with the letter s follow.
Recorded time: 11h11
